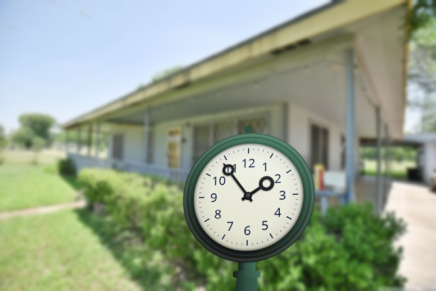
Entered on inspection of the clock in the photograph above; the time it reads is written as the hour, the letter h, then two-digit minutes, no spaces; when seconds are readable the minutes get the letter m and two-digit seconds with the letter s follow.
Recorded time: 1h54
